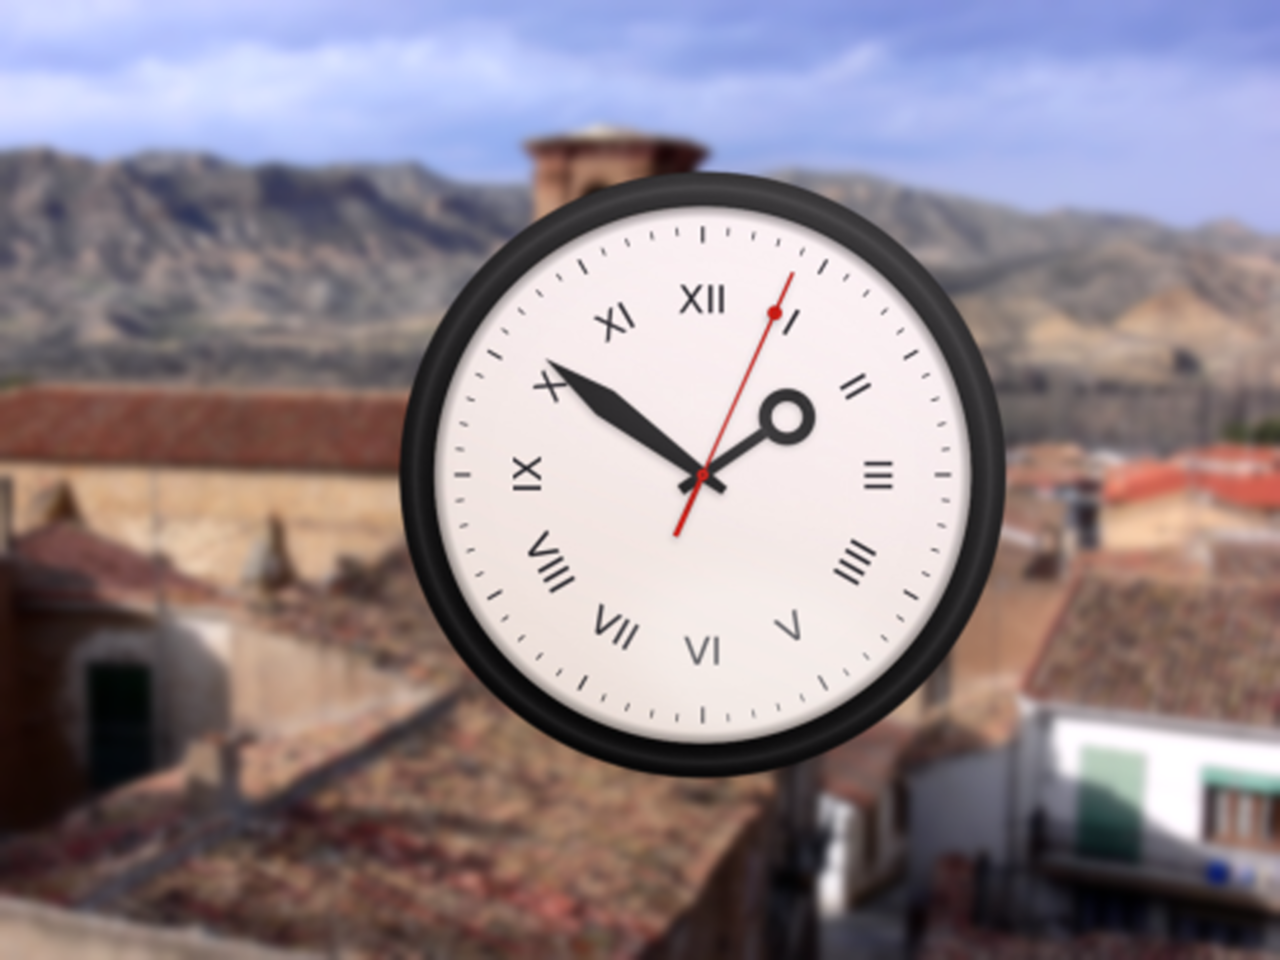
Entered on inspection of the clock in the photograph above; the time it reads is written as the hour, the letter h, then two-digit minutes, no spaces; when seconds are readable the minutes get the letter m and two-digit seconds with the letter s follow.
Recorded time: 1h51m04s
